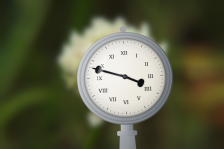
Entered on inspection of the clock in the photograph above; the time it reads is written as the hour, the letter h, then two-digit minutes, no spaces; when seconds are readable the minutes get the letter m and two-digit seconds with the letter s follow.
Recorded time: 3h48
